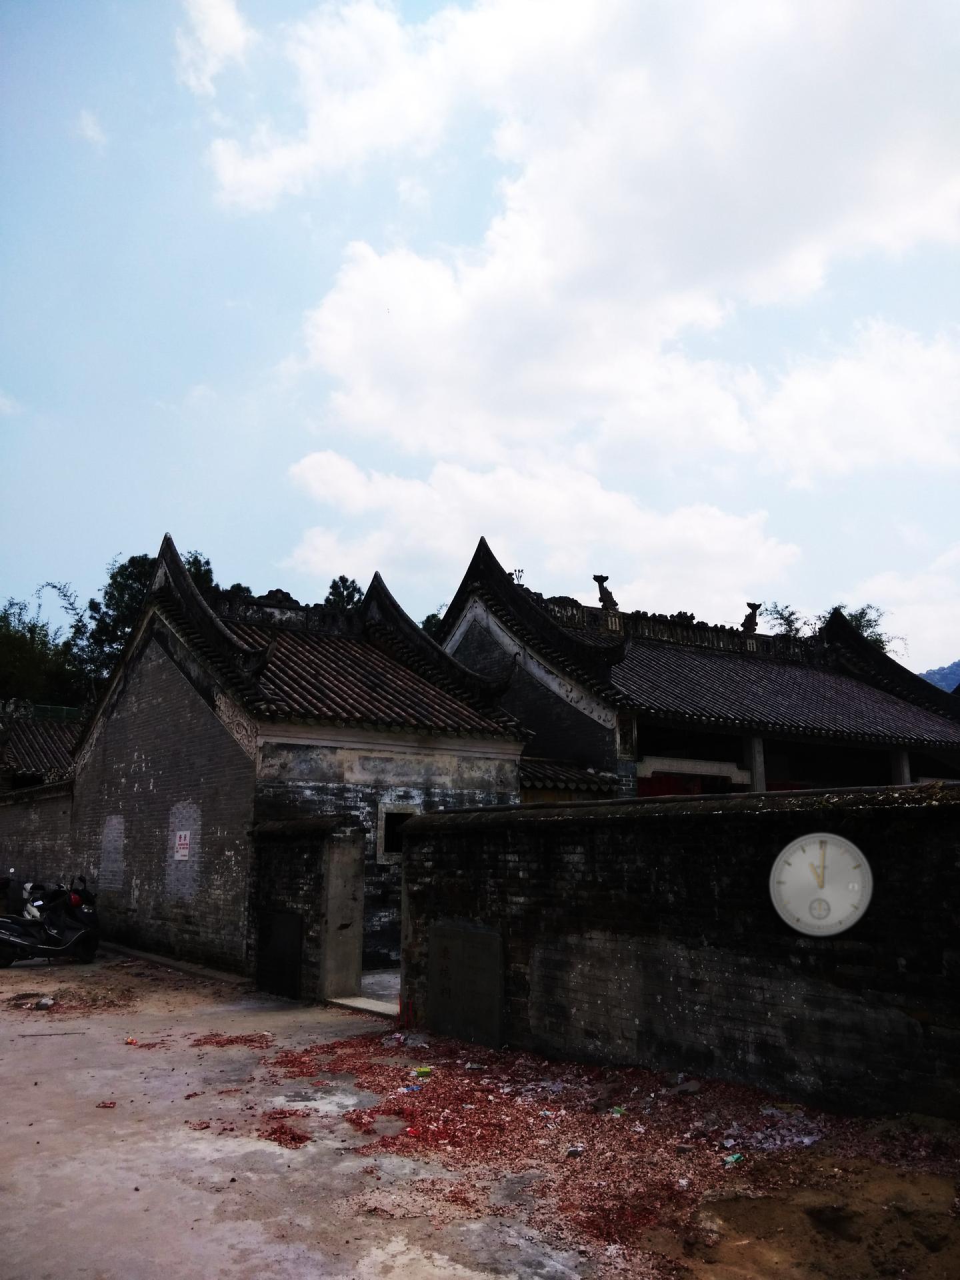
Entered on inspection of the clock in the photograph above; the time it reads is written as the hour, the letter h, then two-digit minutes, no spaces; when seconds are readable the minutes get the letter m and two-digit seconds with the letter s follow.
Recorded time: 11h00
